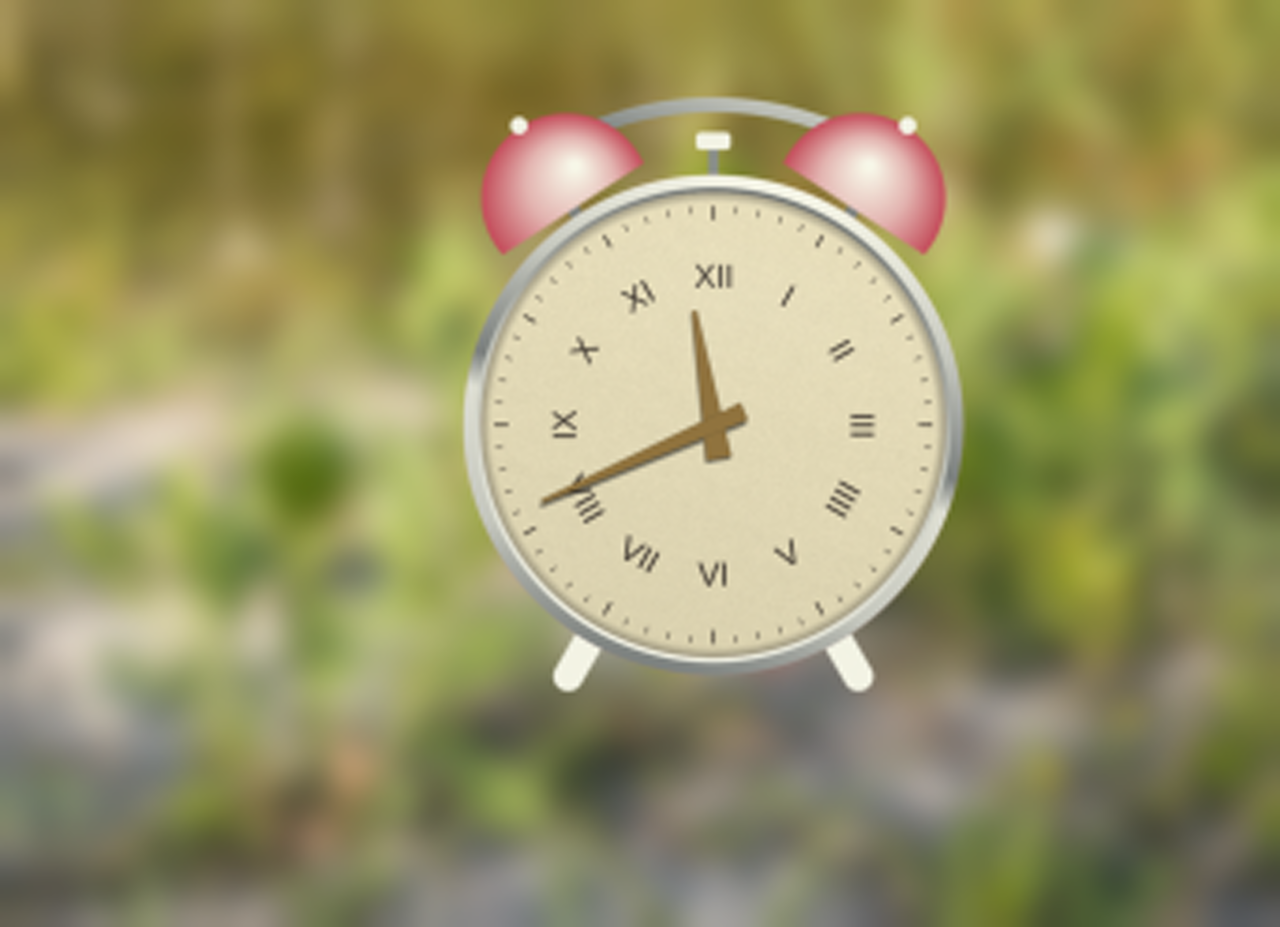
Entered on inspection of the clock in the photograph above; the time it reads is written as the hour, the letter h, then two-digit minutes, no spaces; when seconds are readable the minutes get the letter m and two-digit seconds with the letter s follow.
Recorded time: 11h41
